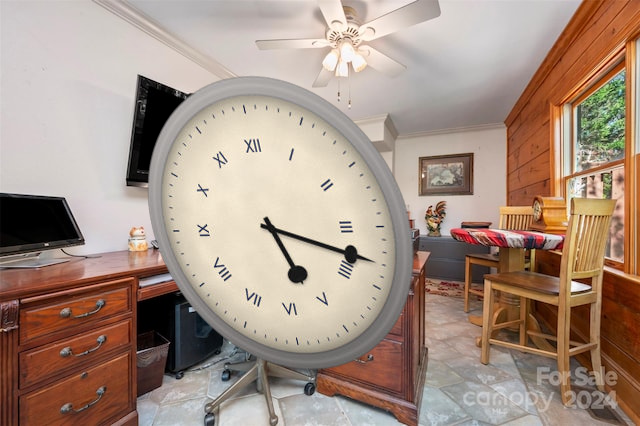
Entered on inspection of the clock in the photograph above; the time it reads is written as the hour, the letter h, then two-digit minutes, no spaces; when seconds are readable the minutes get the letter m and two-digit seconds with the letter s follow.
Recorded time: 5h18
